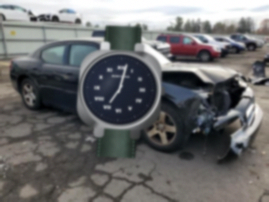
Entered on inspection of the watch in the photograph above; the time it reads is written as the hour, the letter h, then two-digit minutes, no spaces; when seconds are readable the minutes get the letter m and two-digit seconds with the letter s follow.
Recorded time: 7h02
